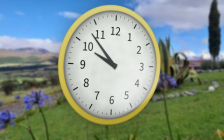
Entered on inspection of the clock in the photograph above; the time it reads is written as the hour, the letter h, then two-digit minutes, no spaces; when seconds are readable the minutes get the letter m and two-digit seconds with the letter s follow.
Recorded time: 9h53
